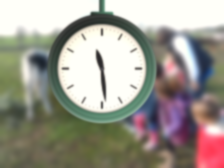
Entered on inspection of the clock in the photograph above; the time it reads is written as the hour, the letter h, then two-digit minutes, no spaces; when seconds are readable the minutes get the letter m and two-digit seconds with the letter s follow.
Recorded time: 11h29
